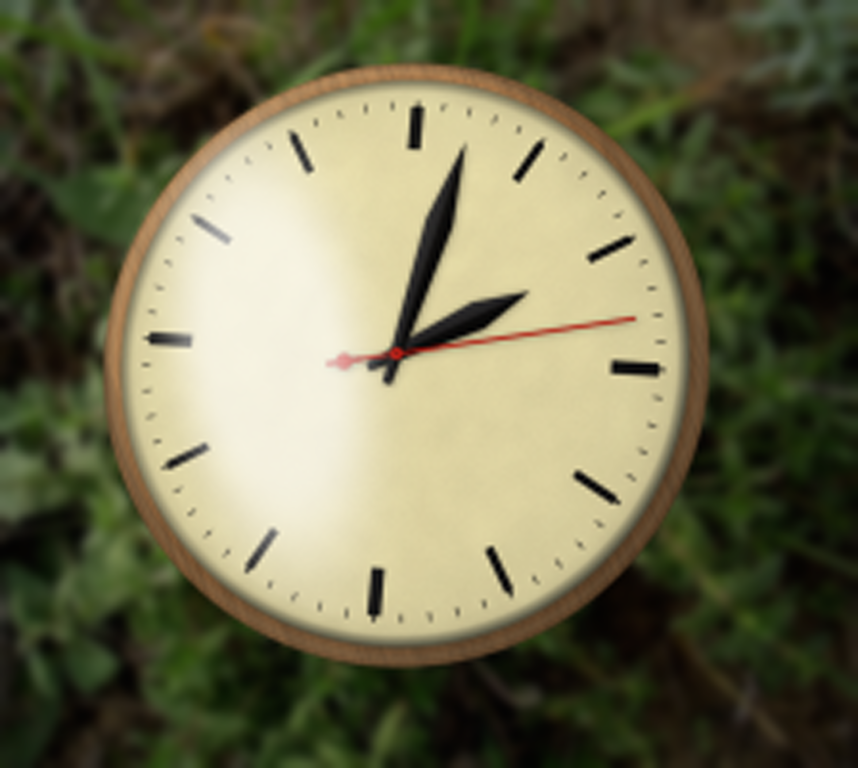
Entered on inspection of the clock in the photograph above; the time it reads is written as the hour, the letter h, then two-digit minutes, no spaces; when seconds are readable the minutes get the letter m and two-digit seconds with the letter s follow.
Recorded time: 2h02m13s
